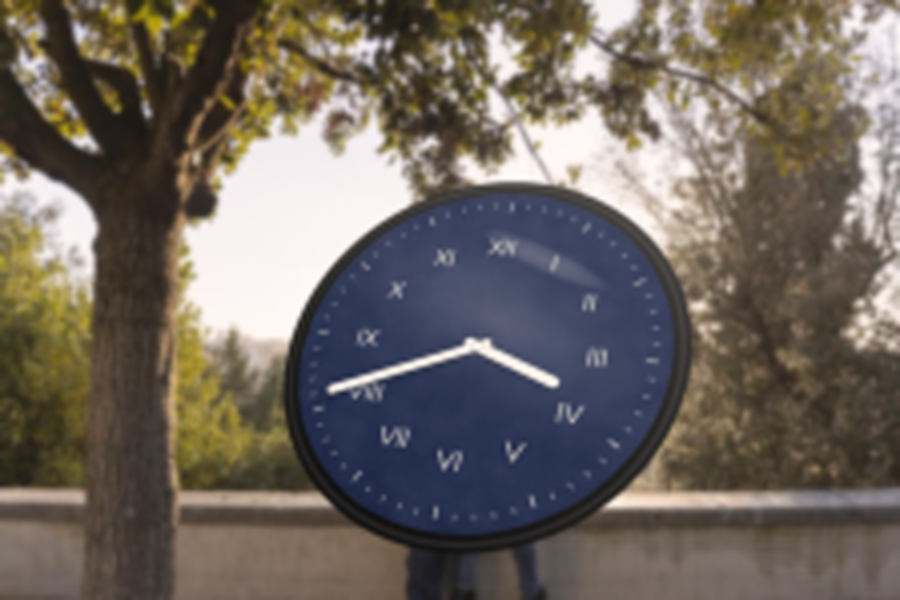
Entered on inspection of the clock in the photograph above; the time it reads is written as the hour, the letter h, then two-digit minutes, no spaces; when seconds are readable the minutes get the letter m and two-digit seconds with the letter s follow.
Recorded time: 3h41
